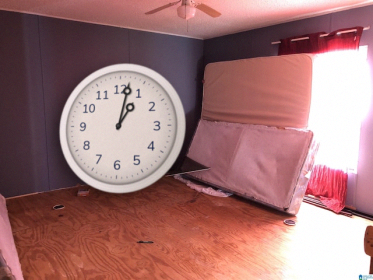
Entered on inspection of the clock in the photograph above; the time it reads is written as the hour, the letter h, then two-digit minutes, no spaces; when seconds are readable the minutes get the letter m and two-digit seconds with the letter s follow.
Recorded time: 1h02
